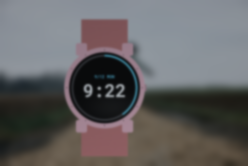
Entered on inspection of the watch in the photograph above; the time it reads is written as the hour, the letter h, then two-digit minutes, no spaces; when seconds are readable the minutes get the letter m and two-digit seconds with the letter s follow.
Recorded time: 9h22
